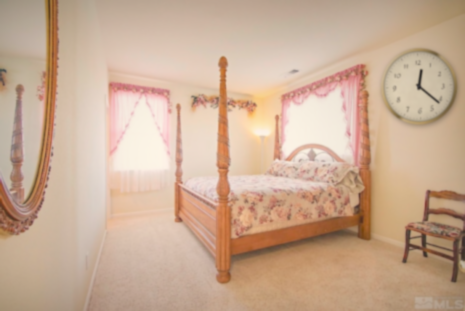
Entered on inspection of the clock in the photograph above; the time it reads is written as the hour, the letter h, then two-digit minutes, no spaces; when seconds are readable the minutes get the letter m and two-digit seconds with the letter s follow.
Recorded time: 12h22
